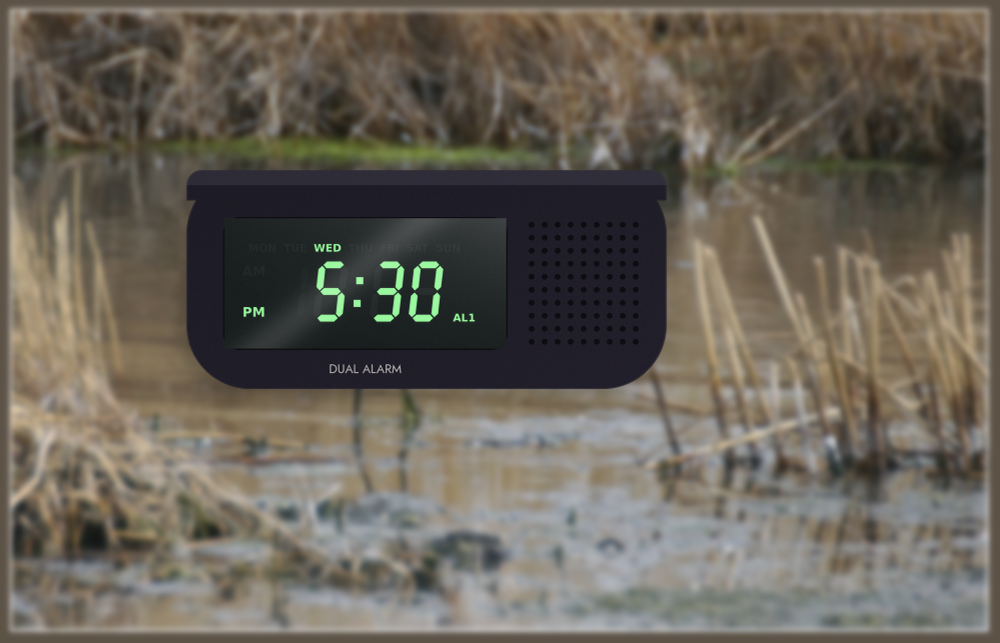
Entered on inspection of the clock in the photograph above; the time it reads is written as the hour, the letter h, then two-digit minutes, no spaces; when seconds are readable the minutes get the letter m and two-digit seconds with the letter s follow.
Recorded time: 5h30
